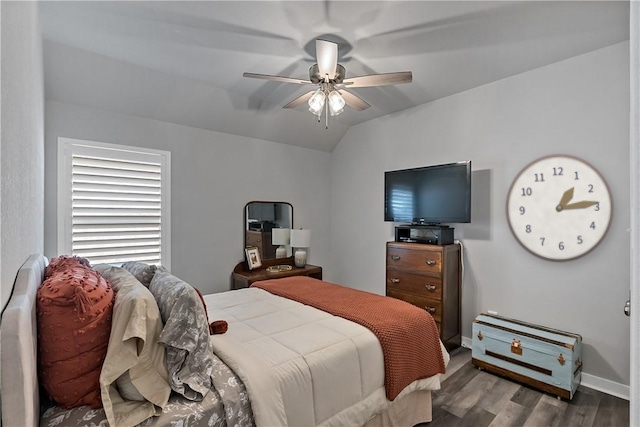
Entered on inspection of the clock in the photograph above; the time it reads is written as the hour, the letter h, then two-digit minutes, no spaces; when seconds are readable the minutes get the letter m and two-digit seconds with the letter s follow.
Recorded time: 1h14
